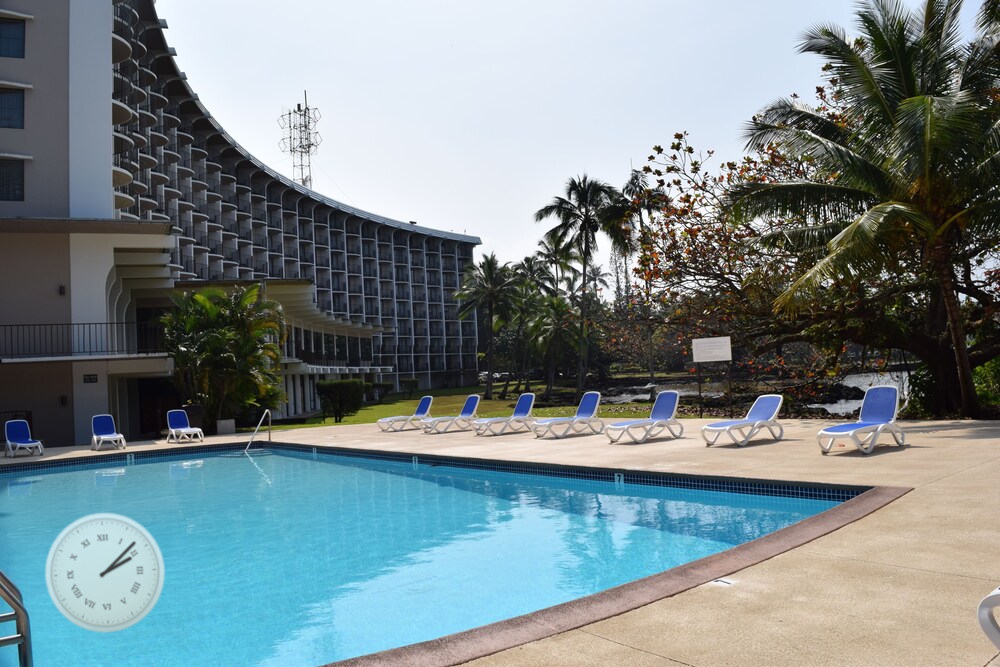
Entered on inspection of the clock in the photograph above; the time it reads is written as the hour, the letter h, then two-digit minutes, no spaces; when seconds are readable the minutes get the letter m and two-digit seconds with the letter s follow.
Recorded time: 2h08
